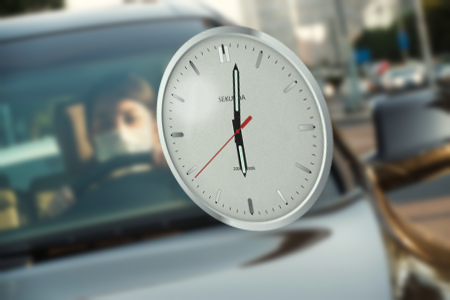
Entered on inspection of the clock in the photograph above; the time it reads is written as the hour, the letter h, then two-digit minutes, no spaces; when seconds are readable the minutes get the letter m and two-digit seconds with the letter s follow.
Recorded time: 6h01m39s
